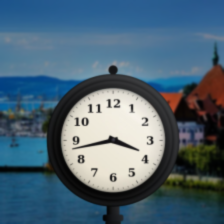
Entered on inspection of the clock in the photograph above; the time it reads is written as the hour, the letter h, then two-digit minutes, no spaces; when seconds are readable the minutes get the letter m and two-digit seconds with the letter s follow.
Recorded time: 3h43
